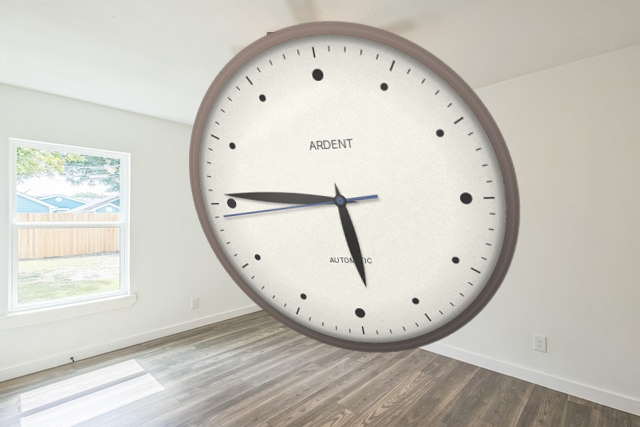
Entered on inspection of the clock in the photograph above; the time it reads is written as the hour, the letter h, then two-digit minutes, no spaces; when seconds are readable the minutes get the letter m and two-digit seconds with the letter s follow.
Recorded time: 5h45m44s
